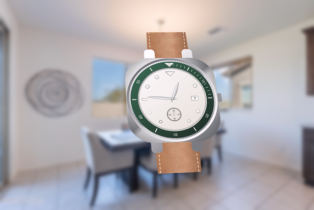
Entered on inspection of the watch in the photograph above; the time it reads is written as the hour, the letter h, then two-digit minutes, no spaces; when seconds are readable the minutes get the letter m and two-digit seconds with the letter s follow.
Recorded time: 12h46
